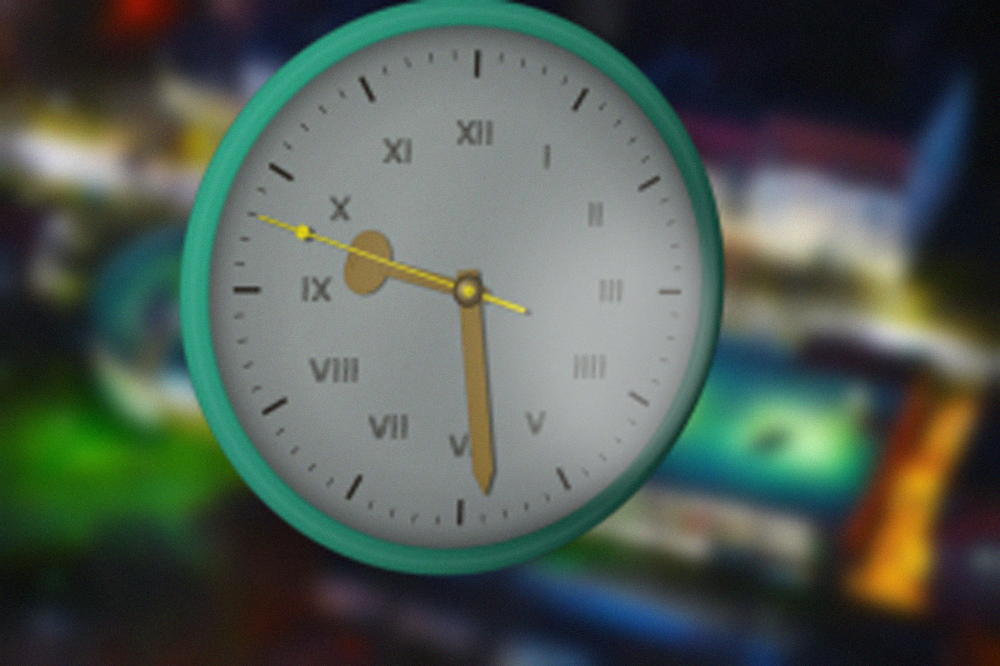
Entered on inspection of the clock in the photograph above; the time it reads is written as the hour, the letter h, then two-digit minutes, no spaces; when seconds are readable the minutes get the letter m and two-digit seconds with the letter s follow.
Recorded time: 9h28m48s
